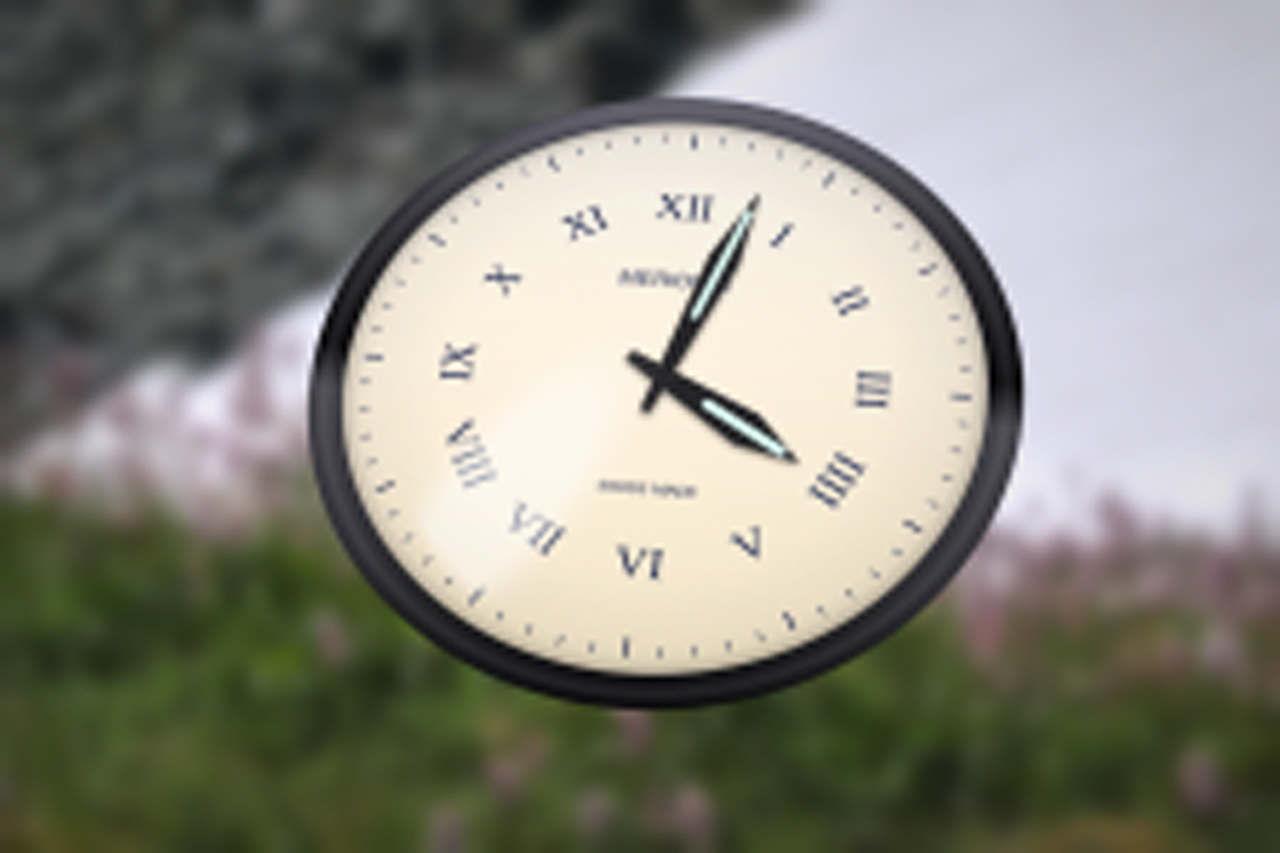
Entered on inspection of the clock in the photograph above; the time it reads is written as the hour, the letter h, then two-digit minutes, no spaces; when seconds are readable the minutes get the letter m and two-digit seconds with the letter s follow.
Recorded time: 4h03
